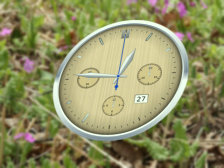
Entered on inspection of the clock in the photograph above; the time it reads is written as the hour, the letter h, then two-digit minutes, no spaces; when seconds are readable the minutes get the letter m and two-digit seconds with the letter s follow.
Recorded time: 12h46
